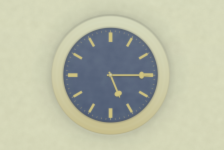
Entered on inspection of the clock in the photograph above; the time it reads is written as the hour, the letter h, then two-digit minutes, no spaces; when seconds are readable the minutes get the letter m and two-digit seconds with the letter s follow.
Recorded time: 5h15
